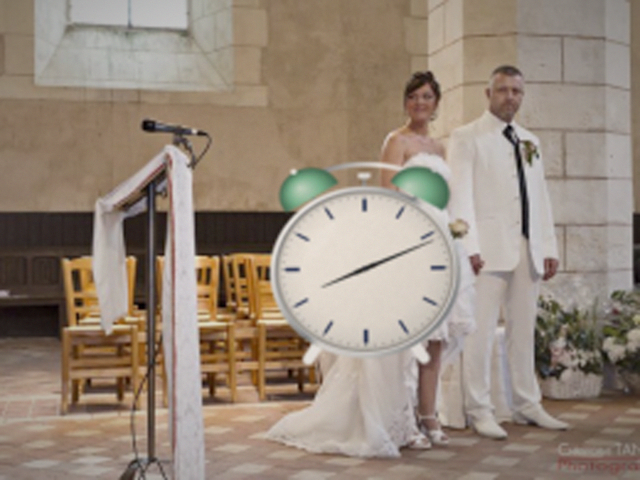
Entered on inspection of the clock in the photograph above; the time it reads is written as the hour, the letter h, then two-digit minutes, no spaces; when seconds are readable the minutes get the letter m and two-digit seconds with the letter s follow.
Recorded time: 8h11
